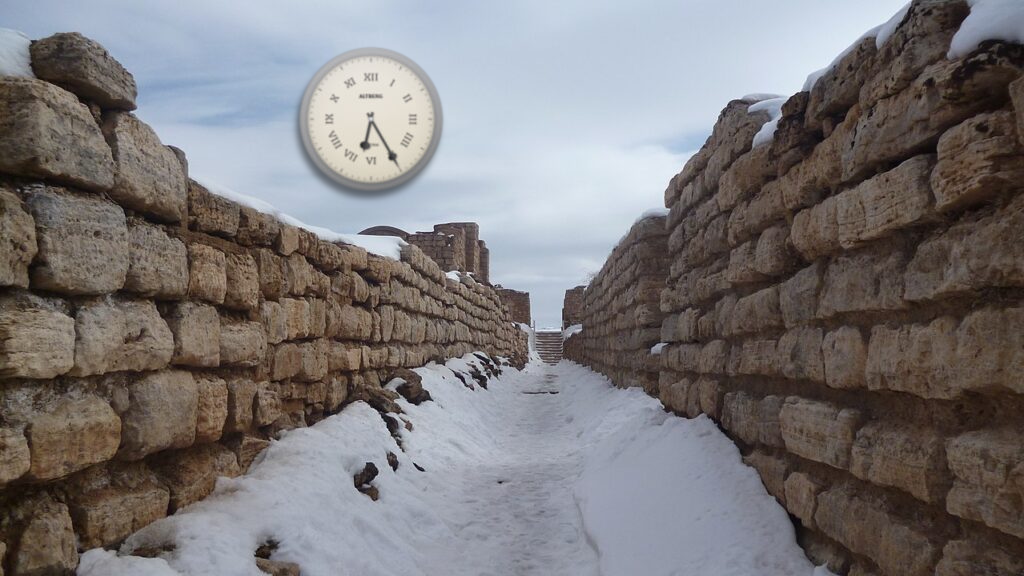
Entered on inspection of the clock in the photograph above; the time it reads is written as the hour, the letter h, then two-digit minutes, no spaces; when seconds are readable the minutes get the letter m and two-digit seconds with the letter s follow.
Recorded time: 6h25
